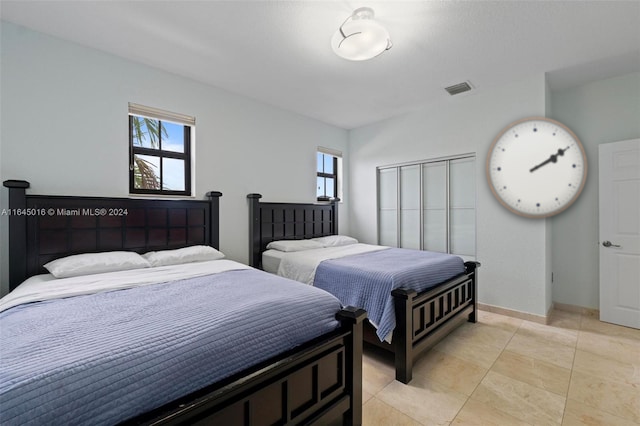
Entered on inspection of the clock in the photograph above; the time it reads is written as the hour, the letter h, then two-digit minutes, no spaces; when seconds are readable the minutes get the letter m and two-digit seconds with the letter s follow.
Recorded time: 2h10
